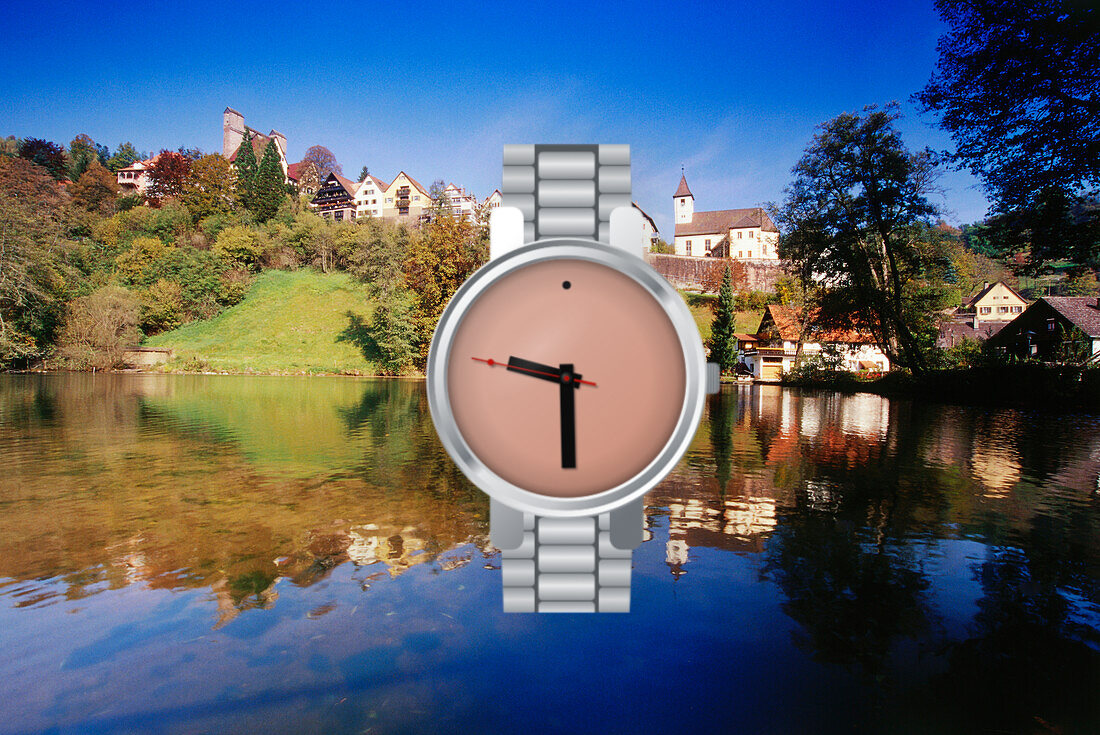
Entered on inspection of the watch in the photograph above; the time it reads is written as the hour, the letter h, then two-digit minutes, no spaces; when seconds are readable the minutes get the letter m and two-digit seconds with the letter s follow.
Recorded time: 9h29m47s
